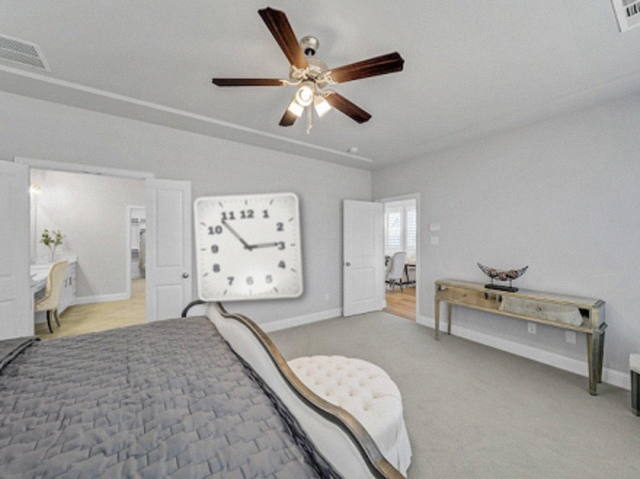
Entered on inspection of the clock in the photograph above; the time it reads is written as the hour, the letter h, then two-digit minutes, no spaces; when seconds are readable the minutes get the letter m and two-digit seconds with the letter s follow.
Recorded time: 2h53
